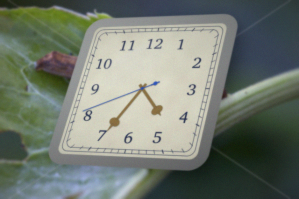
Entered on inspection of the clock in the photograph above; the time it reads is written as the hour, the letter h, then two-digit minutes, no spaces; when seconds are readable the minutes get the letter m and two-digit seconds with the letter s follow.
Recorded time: 4h34m41s
